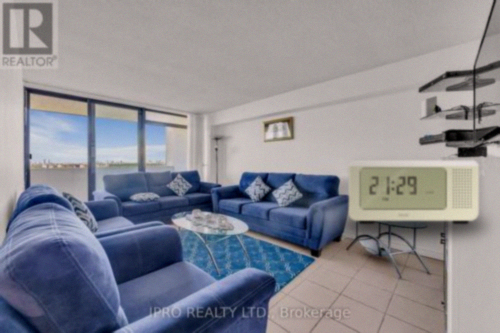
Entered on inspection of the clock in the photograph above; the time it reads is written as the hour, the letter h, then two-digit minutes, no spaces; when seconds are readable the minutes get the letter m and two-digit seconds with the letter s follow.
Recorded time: 21h29
